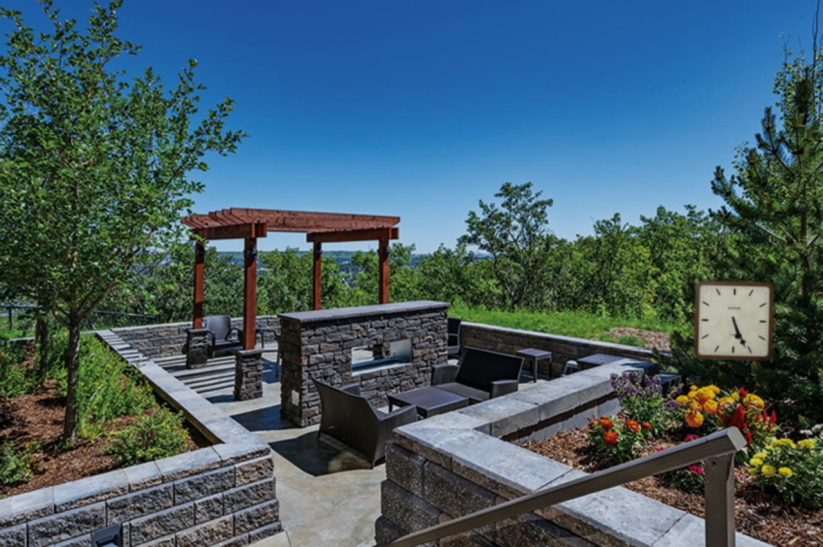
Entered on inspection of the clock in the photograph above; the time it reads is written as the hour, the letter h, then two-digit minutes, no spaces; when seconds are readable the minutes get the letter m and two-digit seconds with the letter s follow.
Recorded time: 5h26
